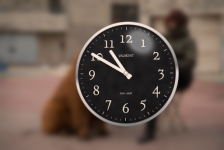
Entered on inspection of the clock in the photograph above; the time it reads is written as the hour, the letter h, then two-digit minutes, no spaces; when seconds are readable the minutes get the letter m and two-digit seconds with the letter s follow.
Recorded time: 10h50
